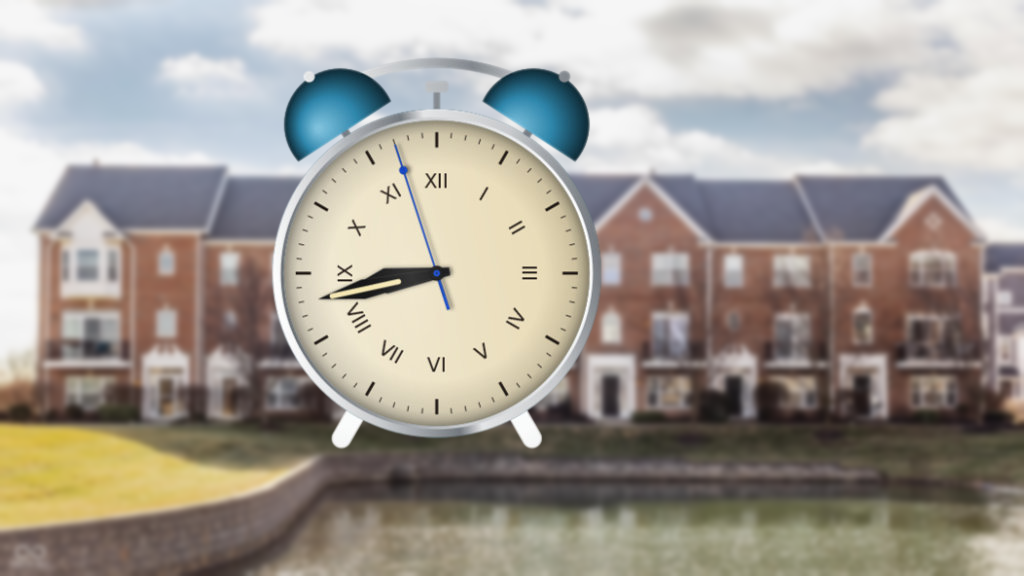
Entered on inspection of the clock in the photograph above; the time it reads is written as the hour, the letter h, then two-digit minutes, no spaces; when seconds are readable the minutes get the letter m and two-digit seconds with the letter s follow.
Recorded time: 8h42m57s
